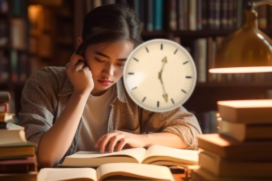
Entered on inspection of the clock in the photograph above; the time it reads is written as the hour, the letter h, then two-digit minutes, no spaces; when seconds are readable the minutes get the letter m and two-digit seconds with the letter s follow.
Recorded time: 12h27
